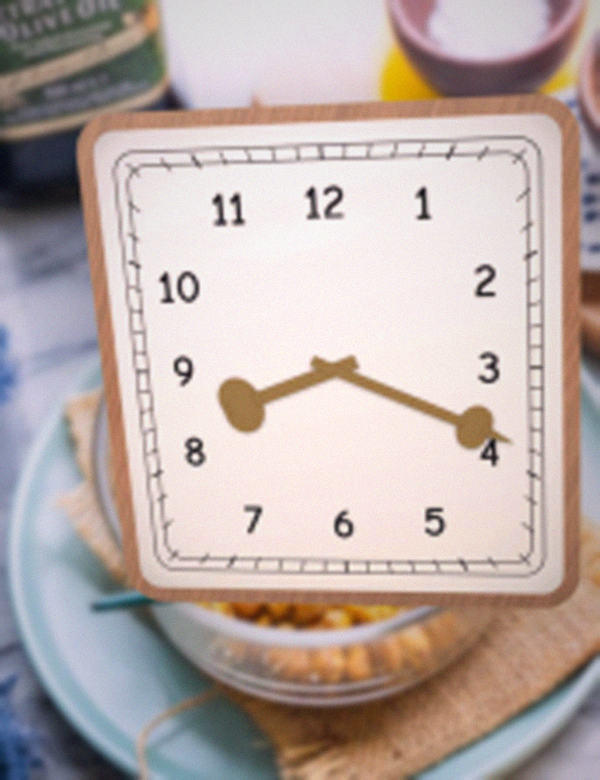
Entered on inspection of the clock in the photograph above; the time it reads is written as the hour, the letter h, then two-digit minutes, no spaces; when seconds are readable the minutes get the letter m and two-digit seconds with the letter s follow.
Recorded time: 8h19
